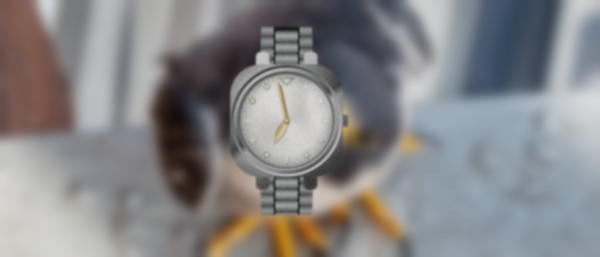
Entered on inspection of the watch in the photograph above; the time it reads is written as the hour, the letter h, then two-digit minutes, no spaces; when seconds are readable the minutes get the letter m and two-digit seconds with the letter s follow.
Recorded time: 6h58
